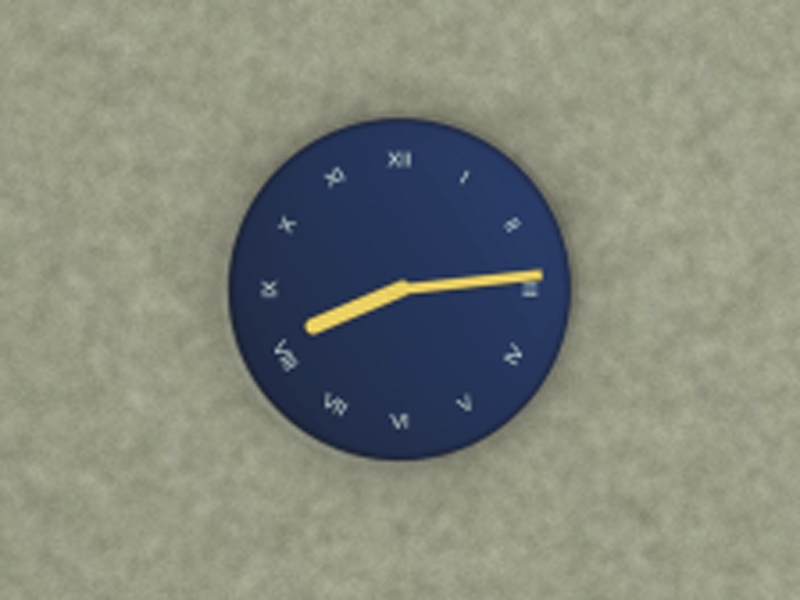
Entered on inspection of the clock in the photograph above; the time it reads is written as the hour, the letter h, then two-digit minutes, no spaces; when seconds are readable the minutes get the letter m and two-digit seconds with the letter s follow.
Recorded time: 8h14
